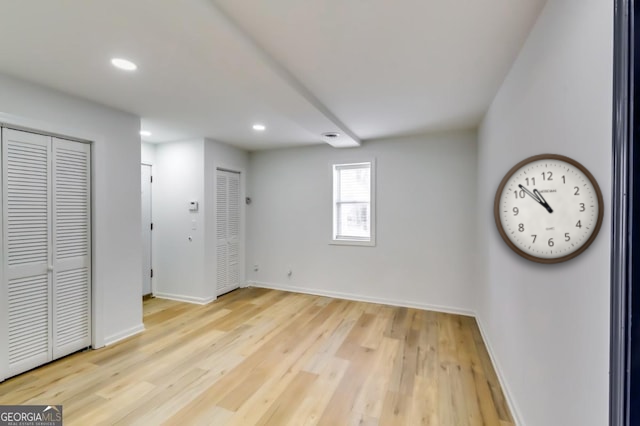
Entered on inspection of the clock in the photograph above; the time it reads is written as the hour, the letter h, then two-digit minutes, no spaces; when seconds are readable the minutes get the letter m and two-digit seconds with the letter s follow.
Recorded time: 10h52
